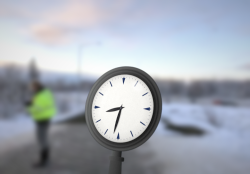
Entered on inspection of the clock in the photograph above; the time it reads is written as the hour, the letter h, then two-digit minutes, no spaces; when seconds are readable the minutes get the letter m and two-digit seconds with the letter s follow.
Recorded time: 8h32
